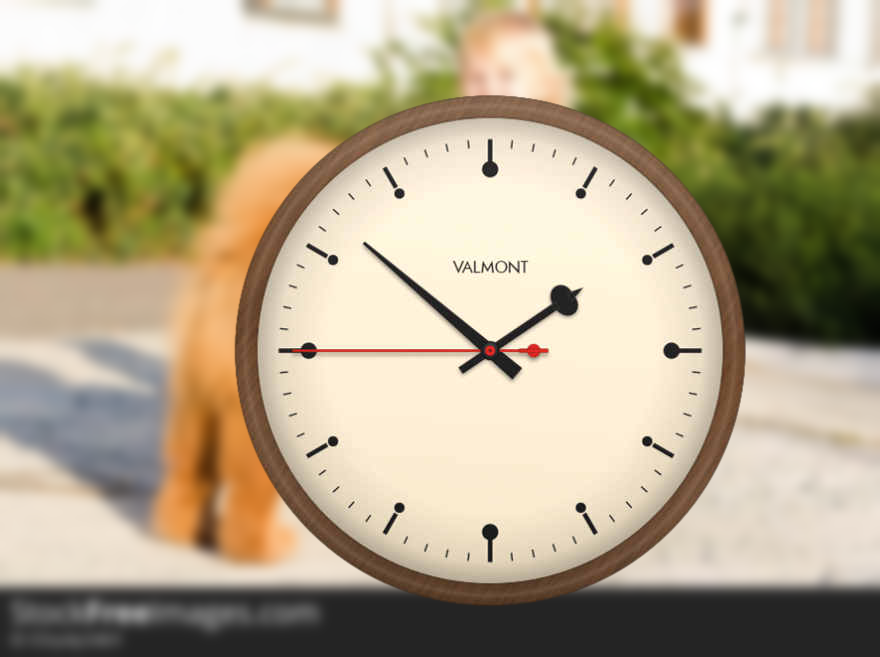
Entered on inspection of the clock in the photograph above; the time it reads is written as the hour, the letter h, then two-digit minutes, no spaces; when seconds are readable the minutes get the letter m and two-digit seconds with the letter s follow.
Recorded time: 1h51m45s
